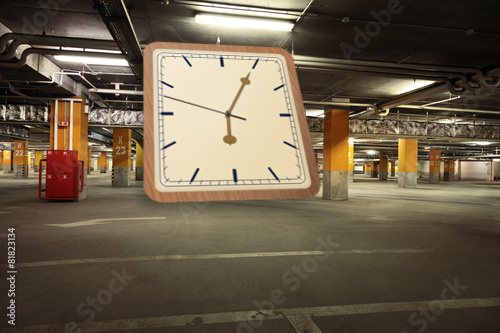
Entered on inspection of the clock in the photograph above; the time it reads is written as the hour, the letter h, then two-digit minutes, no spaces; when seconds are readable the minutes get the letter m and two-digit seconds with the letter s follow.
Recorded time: 6h04m48s
